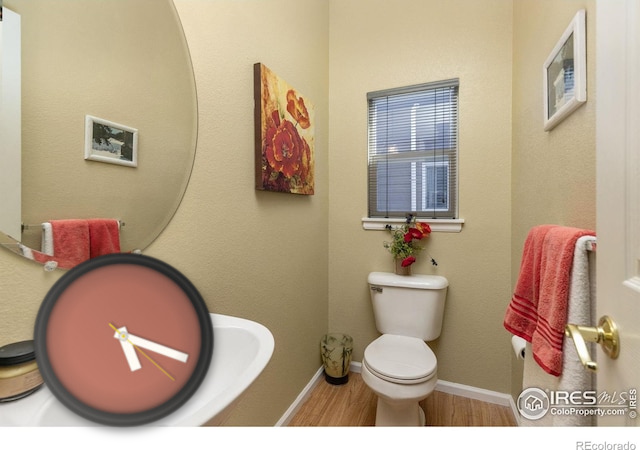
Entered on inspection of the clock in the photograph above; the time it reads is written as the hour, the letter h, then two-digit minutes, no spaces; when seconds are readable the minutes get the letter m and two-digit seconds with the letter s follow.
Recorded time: 5h18m22s
